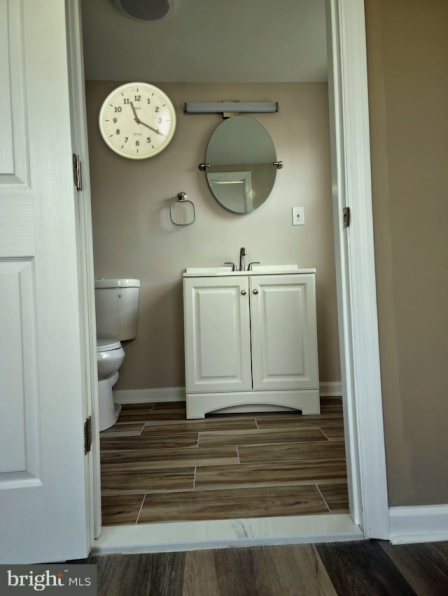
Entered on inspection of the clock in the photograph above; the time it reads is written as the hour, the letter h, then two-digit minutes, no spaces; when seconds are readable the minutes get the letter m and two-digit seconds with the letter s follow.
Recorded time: 11h20
